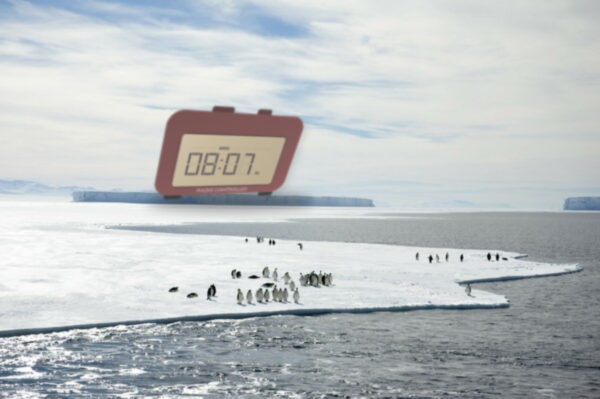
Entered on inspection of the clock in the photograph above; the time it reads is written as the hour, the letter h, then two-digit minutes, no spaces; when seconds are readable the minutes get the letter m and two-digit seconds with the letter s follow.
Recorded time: 8h07
